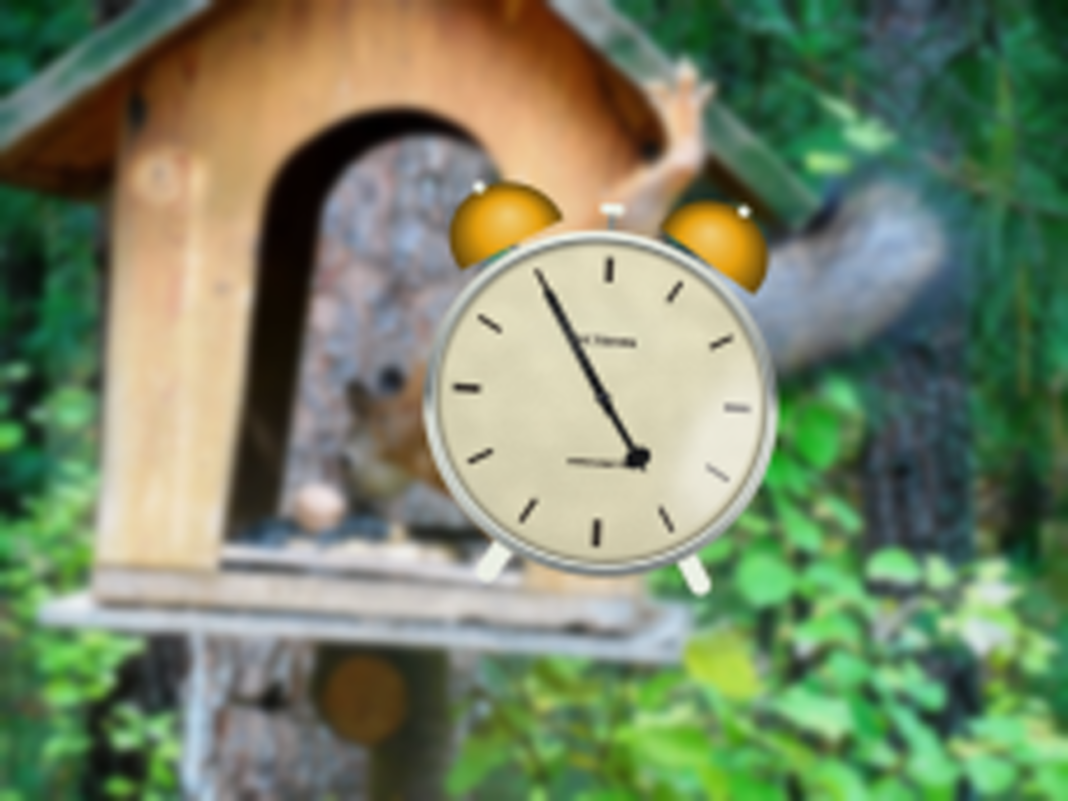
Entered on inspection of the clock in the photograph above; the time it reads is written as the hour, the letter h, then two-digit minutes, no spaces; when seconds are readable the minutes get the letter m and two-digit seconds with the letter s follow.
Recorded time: 4h55
